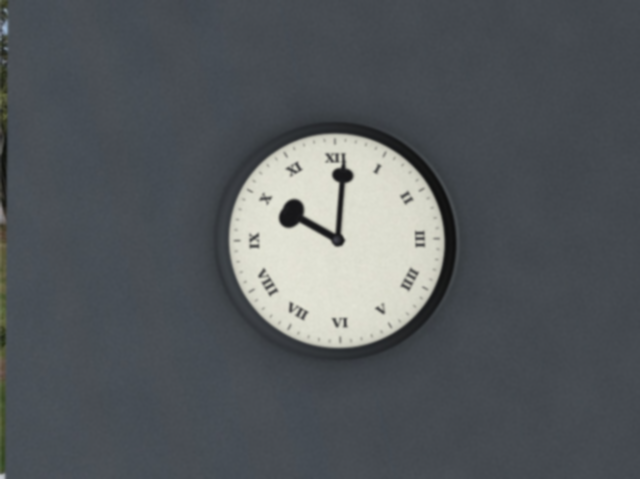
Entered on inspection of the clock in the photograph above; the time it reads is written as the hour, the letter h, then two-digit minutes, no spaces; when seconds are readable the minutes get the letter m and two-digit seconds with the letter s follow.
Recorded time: 10h01
